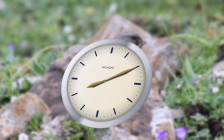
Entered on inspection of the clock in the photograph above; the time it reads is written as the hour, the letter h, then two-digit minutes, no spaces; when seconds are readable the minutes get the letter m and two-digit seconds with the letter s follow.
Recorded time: 8h10
